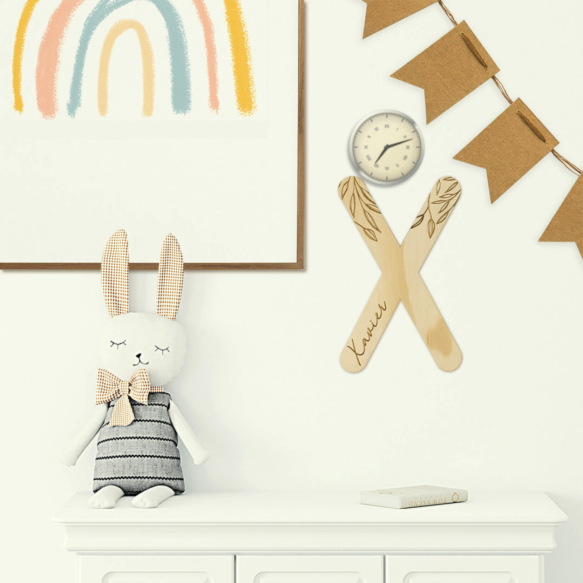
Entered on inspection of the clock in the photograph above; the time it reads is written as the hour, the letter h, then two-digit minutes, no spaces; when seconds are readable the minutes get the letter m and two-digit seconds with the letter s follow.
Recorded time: 7h12
